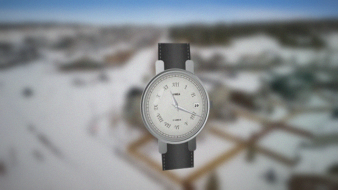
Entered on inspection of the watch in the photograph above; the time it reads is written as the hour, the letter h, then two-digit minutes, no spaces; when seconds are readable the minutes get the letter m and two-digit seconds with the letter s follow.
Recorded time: 11h19
